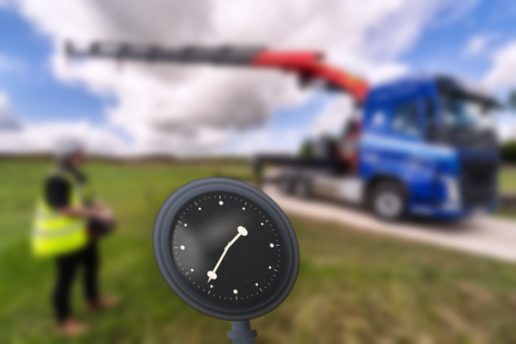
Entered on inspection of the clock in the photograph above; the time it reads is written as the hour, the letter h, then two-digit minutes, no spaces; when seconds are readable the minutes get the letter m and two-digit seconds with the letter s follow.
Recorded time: 1h36
